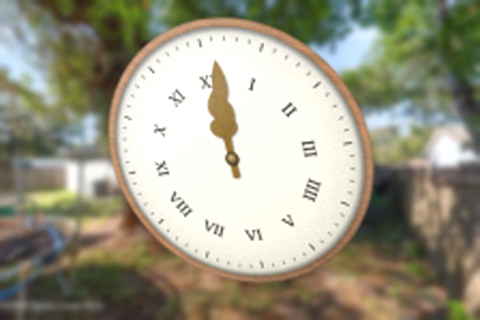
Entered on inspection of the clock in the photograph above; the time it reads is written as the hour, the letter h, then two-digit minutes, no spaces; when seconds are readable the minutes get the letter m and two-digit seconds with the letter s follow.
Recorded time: 12h01
